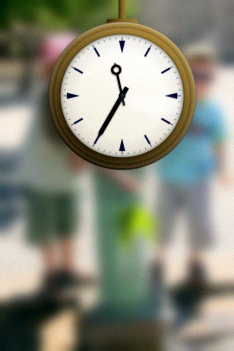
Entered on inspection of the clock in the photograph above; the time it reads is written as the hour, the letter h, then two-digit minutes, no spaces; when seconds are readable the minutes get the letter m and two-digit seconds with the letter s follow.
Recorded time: 11h35
